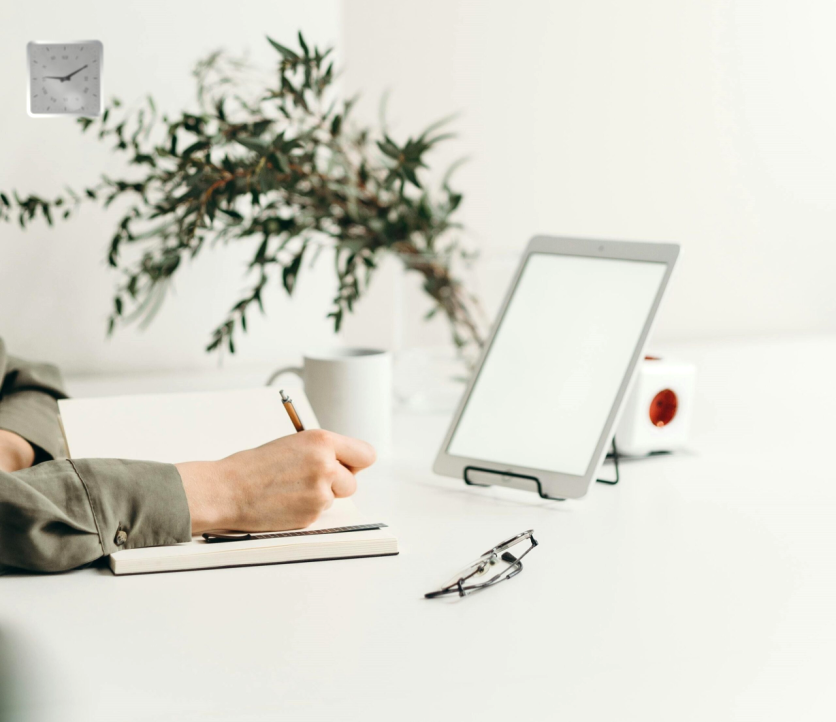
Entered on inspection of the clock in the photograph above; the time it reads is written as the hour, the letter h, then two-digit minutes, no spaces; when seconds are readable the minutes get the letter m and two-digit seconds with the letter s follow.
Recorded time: 9h10
